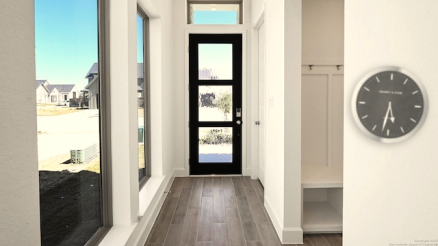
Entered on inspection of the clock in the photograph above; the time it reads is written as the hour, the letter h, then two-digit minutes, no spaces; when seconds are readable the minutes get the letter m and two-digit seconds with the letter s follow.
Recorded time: 5h32
